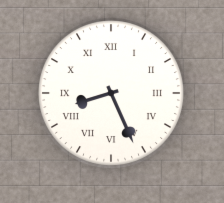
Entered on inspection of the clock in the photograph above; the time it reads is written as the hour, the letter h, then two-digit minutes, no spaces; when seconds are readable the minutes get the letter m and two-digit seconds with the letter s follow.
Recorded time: 8h26
